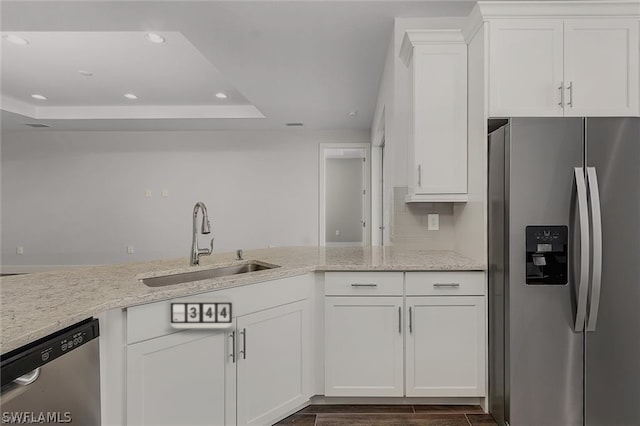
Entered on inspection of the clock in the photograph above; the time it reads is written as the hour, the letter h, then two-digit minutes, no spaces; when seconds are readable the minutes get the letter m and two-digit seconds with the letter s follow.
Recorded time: 3h44
